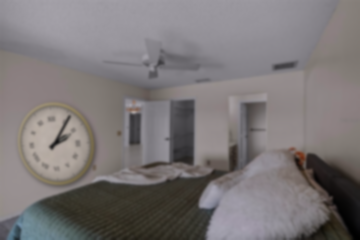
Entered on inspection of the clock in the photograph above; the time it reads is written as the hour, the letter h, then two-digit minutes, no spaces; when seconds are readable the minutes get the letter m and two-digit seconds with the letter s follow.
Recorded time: 2h06
